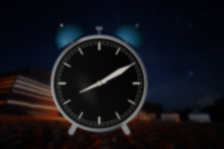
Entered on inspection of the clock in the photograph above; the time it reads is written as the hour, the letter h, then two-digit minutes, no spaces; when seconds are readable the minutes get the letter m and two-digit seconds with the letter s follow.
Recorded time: 8h10
